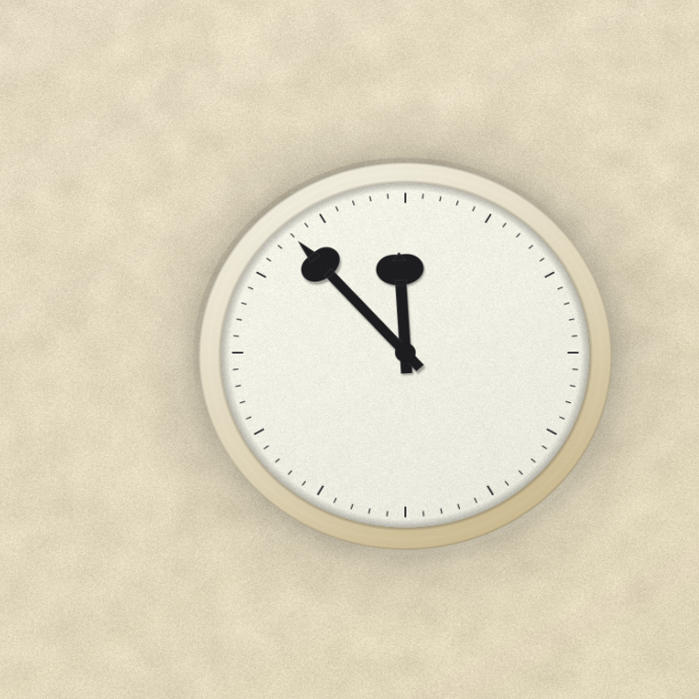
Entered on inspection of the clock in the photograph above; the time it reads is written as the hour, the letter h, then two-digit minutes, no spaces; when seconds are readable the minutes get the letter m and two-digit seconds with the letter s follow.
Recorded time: 11h53
